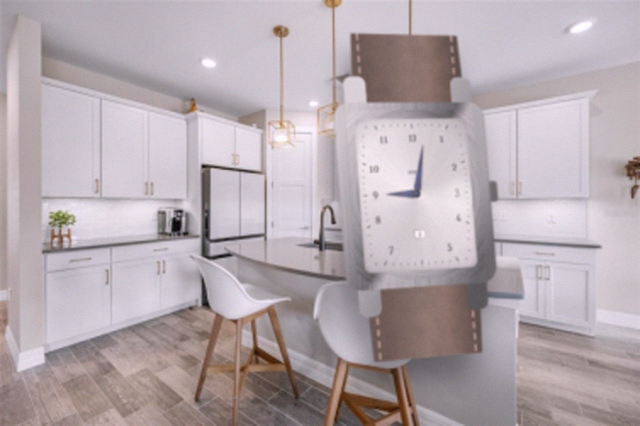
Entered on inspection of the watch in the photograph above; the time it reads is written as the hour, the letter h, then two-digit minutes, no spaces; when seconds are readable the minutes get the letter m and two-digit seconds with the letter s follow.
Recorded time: 9h02
